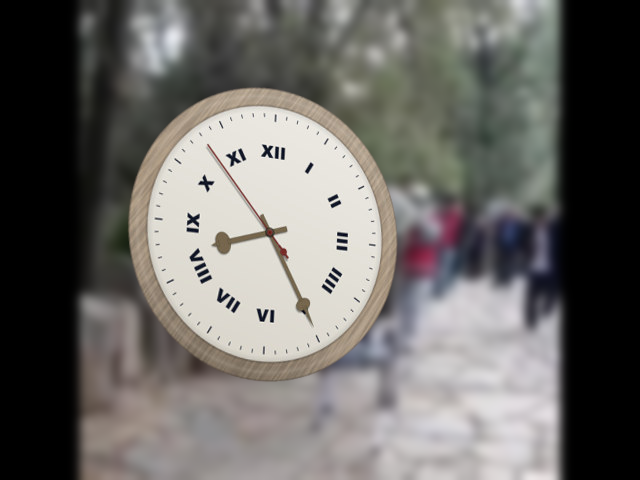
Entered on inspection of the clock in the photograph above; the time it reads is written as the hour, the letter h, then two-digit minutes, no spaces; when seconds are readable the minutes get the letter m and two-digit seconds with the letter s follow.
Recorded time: 8h24m53s
